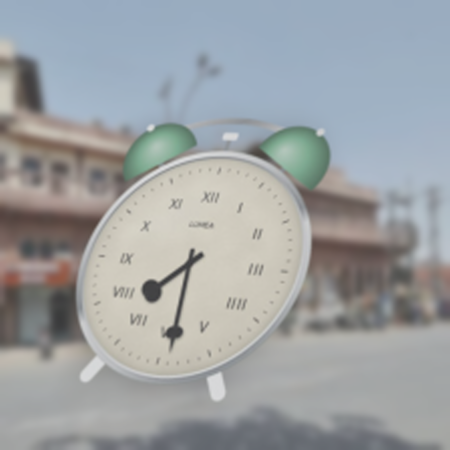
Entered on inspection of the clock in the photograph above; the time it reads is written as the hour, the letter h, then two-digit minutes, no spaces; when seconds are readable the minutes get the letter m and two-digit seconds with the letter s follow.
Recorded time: 7h29
